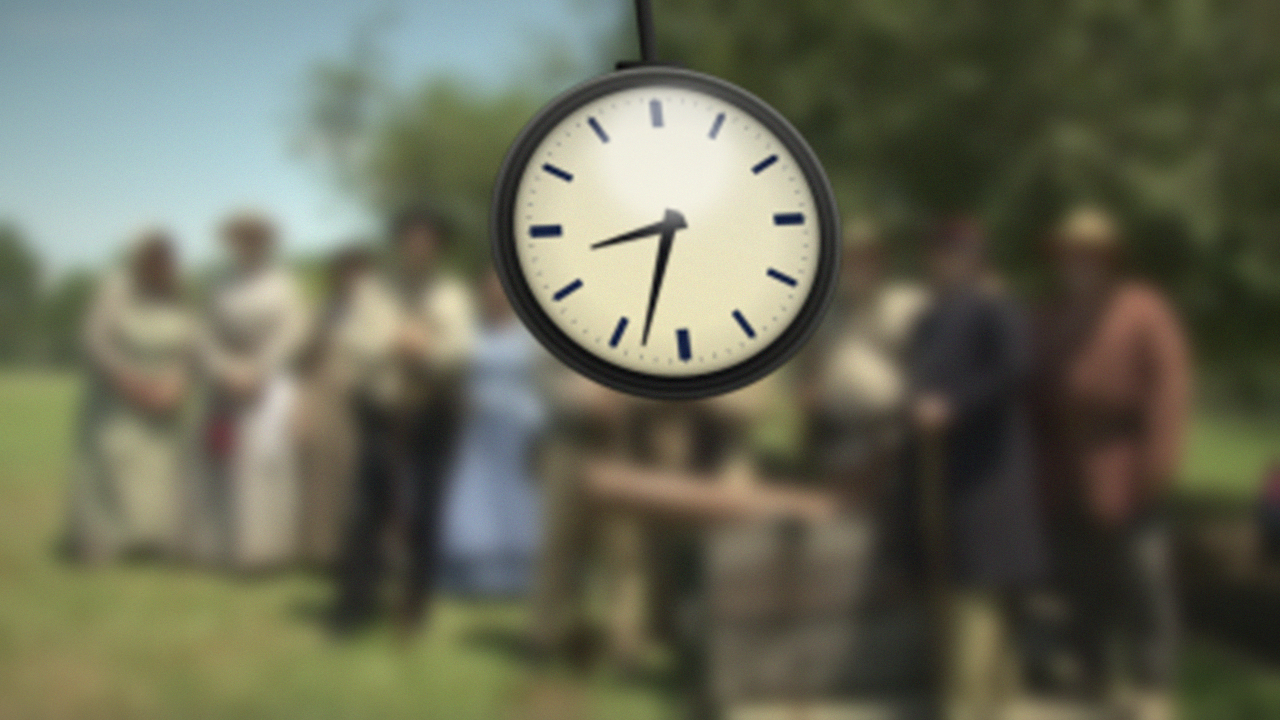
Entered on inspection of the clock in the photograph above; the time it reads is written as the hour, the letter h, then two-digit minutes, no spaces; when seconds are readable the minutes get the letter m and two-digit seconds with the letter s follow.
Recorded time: 8h33
